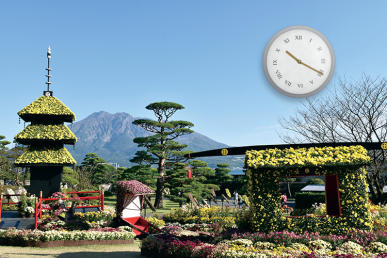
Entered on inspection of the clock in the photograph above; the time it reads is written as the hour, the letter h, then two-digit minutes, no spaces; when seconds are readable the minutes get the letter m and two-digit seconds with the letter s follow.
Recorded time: 10h20
